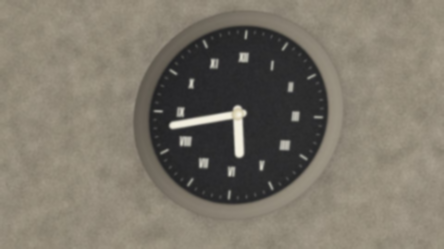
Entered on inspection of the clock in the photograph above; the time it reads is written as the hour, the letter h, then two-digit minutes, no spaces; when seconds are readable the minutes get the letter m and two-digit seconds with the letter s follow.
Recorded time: 5h43
